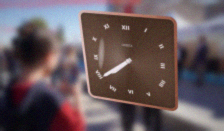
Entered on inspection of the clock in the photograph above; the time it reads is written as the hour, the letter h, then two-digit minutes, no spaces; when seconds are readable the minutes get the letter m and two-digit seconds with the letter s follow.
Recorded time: 7h39
